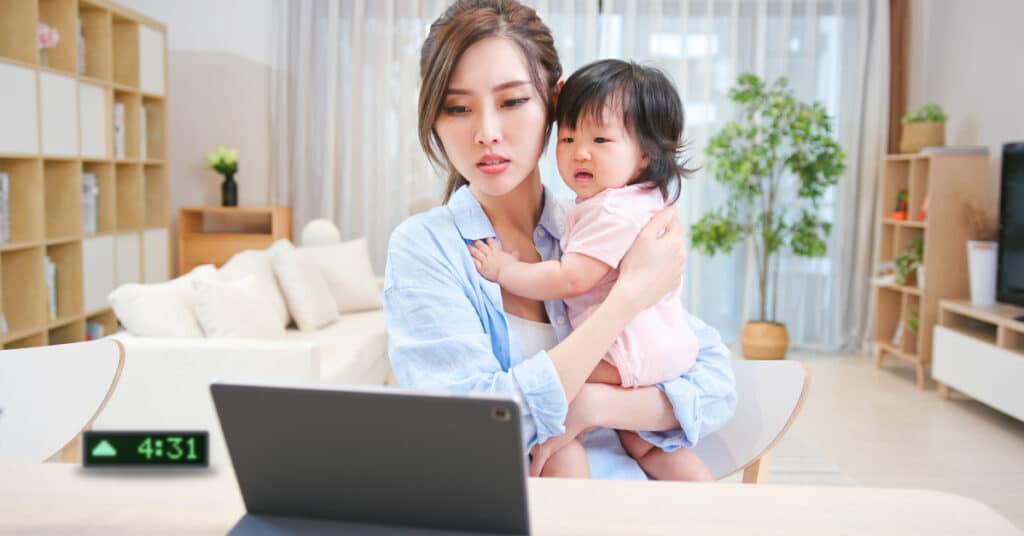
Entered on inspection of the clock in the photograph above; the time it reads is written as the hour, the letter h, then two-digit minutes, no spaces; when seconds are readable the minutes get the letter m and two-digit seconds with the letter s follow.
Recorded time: 4h31
